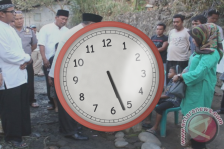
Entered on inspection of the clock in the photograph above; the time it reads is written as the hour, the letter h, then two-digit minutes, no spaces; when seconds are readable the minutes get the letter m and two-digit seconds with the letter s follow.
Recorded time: 5h27
